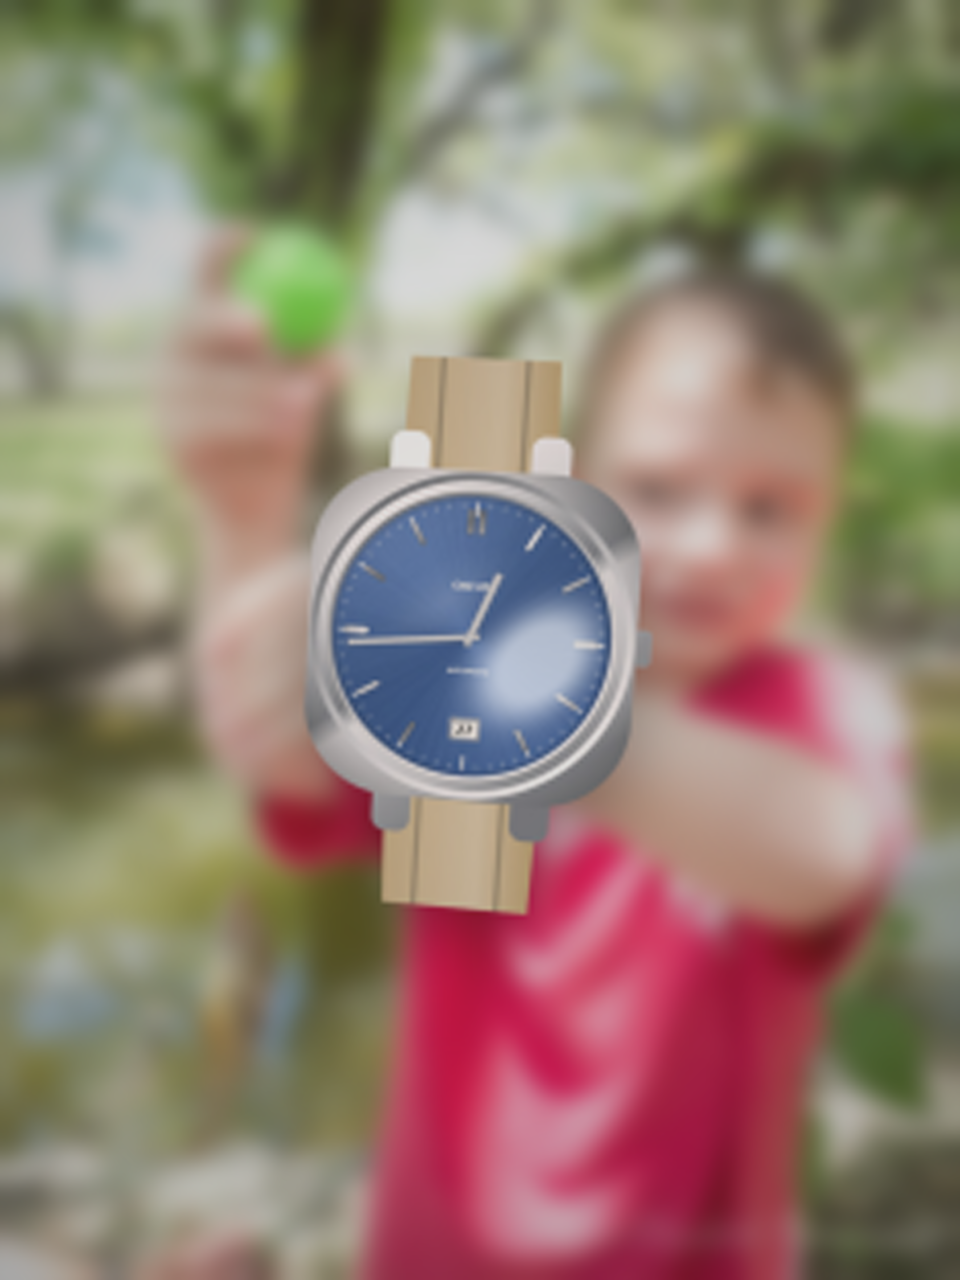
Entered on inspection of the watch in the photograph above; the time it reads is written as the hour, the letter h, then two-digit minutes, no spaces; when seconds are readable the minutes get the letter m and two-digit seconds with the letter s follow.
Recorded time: 12h44
